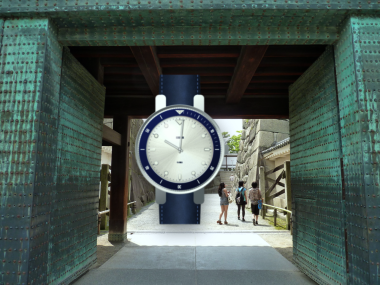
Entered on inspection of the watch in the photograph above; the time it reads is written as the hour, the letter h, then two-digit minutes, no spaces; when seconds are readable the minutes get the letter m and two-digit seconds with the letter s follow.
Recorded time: 10h01
